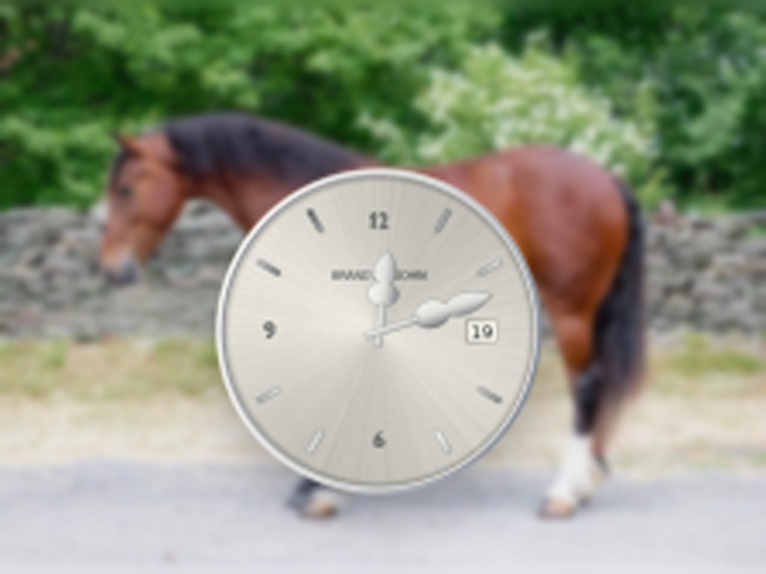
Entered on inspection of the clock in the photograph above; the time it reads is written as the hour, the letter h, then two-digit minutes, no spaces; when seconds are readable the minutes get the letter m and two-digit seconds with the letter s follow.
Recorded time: 12h12
